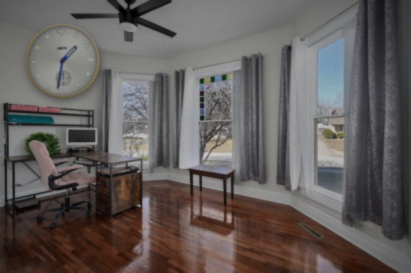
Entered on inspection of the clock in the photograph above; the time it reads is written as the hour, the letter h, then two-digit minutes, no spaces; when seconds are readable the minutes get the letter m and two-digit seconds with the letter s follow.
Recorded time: 1h32
